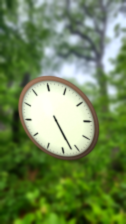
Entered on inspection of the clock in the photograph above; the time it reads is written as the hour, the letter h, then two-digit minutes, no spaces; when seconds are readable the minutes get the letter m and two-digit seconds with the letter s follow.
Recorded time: 5h27
